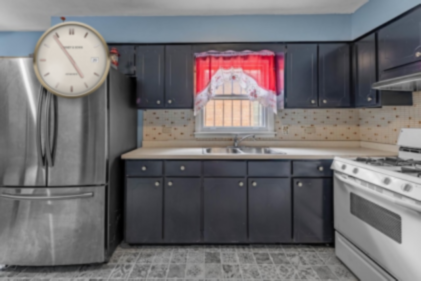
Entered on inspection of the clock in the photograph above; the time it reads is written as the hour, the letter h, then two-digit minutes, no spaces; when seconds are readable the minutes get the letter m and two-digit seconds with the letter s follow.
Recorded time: 4h54
